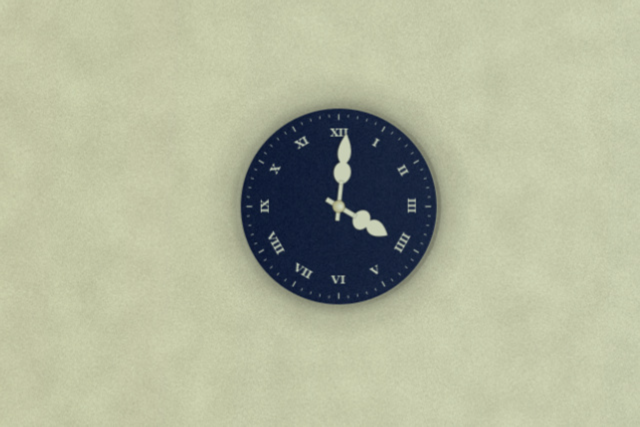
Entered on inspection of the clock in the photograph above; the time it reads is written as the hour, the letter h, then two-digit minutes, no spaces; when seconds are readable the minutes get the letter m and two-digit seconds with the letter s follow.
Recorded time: 4h01
